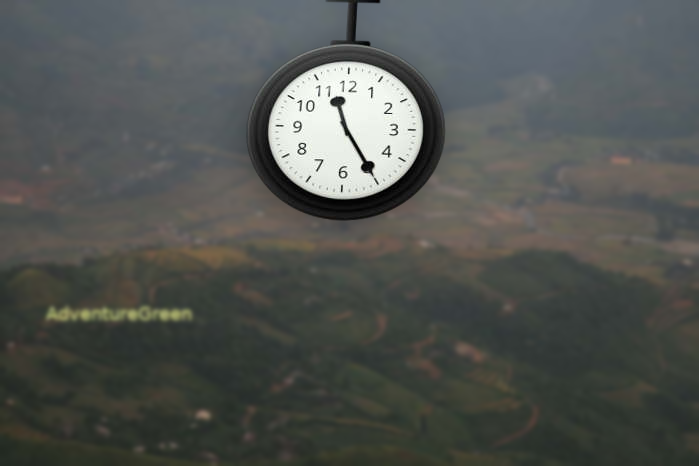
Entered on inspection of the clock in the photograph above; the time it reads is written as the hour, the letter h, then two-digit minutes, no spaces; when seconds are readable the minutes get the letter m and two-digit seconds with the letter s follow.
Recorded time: 11h25
